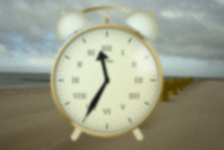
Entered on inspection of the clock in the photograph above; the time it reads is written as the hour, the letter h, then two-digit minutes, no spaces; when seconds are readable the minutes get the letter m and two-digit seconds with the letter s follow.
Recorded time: 11h35
